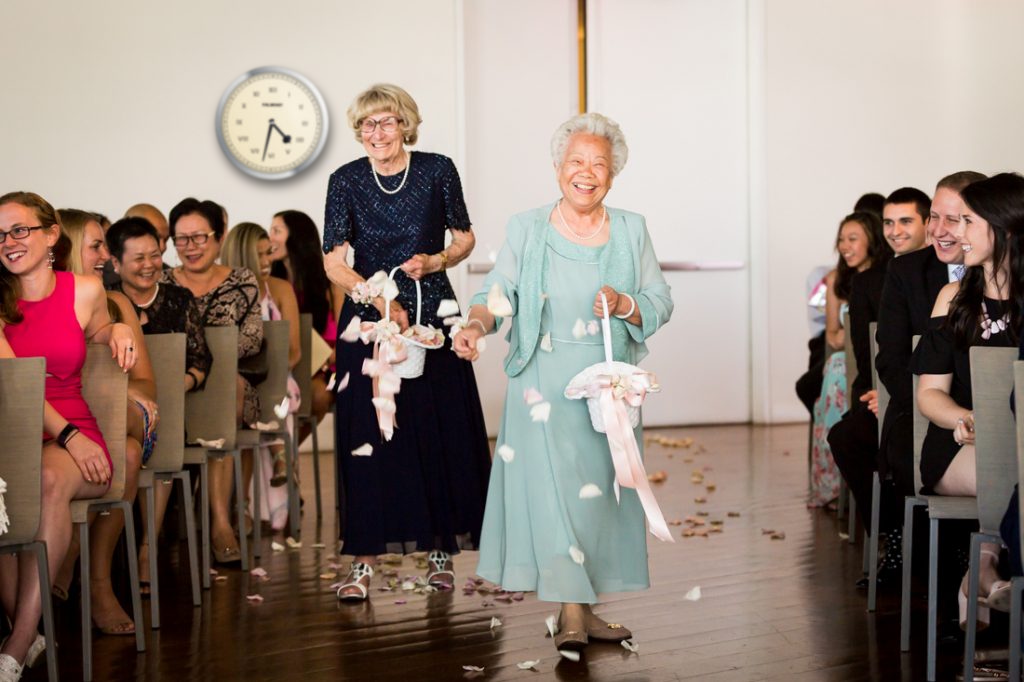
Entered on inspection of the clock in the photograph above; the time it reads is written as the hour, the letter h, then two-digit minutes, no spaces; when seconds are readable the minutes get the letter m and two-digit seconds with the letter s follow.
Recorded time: 4h32
